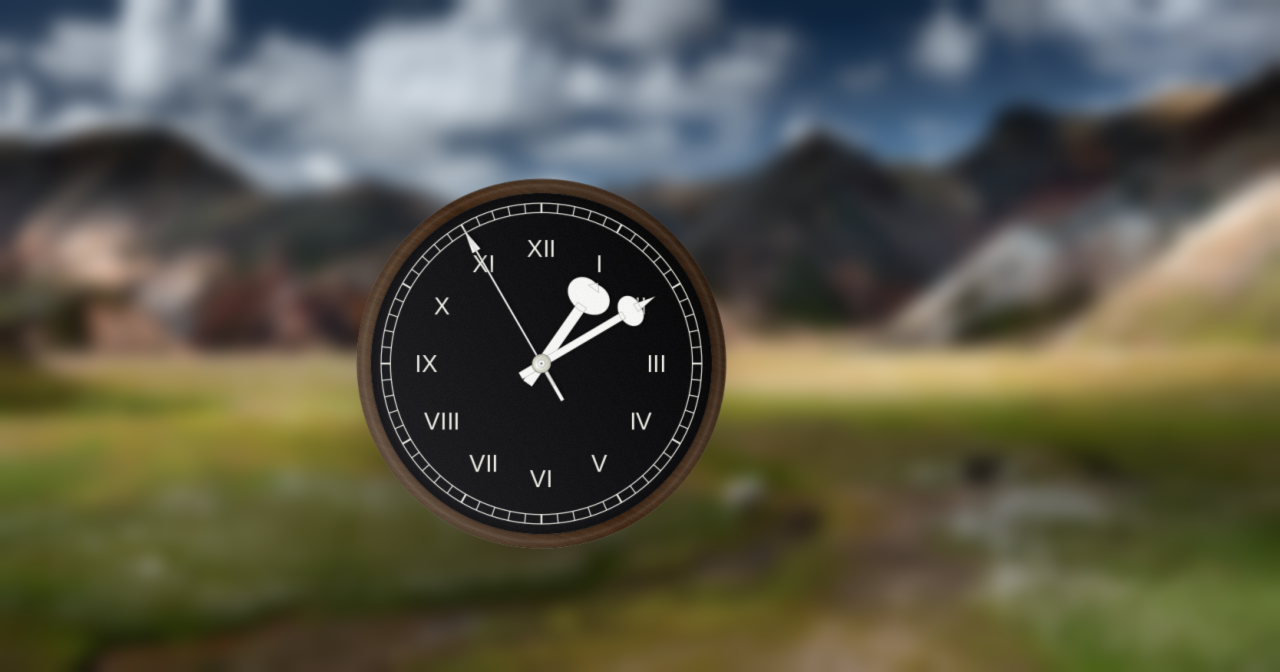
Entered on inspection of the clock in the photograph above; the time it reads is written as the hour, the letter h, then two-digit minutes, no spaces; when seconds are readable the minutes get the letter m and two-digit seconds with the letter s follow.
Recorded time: 1h09m55s
